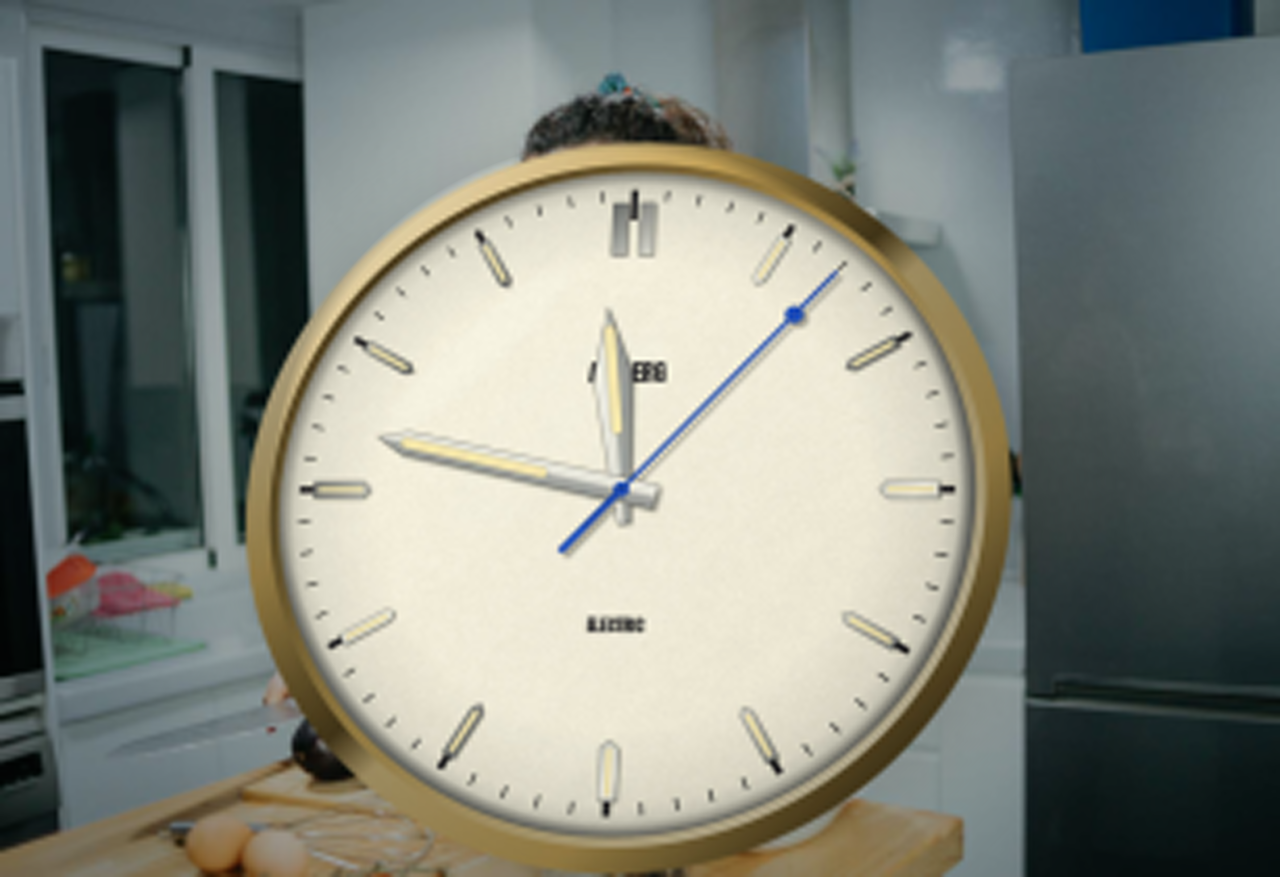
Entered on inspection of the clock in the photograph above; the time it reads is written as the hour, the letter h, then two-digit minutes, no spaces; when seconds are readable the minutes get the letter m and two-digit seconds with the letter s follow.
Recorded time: 11h47m07s
